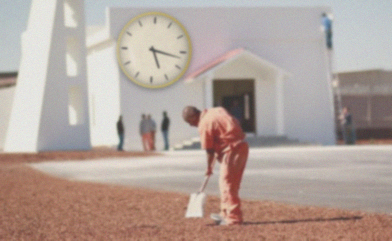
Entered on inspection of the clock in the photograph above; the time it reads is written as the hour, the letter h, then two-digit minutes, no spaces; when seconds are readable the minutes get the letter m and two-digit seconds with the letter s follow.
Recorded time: 5h17
